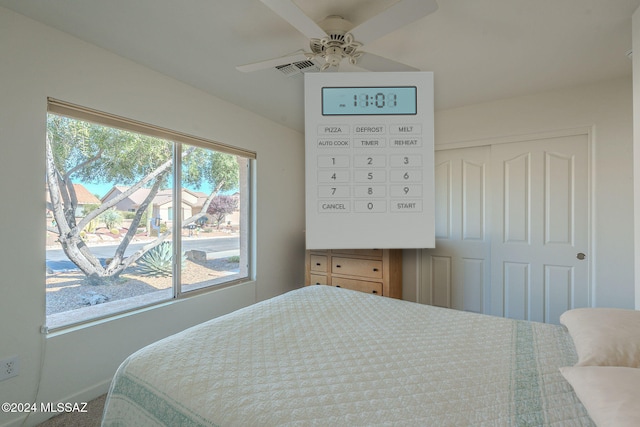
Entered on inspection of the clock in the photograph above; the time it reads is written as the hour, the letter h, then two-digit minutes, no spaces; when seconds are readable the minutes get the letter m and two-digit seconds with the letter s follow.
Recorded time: 11h01
